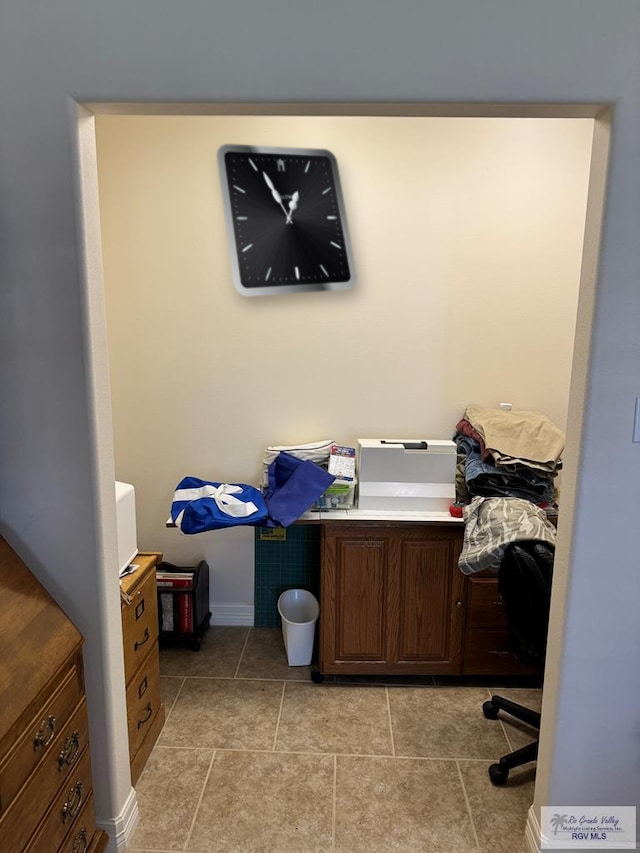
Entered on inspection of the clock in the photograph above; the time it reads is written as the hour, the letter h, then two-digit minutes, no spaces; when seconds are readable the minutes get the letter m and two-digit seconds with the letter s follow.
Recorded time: 12h56
